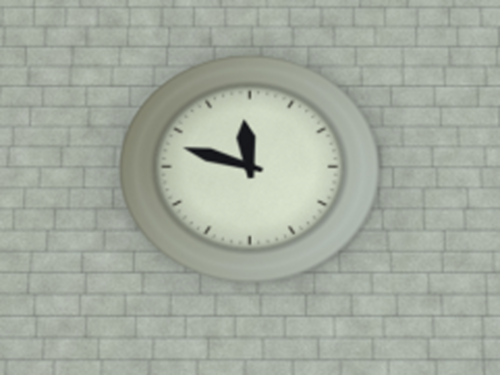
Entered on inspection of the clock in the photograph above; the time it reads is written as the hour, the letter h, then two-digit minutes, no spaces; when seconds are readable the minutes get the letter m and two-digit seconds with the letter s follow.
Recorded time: 11h48
